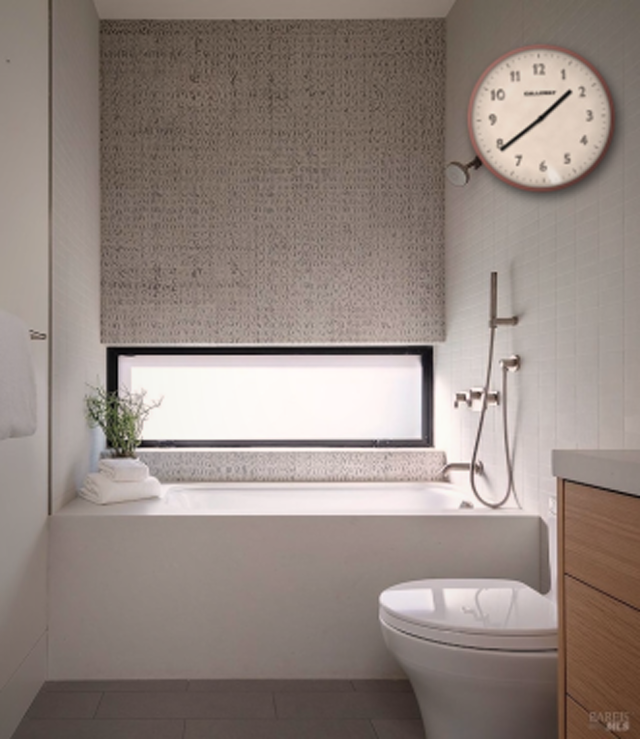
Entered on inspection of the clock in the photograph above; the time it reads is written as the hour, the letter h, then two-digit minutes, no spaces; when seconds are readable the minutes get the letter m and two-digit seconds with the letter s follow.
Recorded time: 1h39
